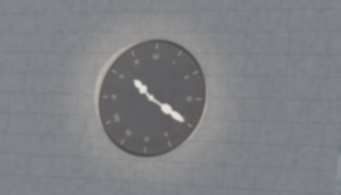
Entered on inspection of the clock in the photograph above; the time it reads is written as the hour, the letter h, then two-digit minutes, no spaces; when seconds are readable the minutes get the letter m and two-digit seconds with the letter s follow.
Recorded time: 10h20
